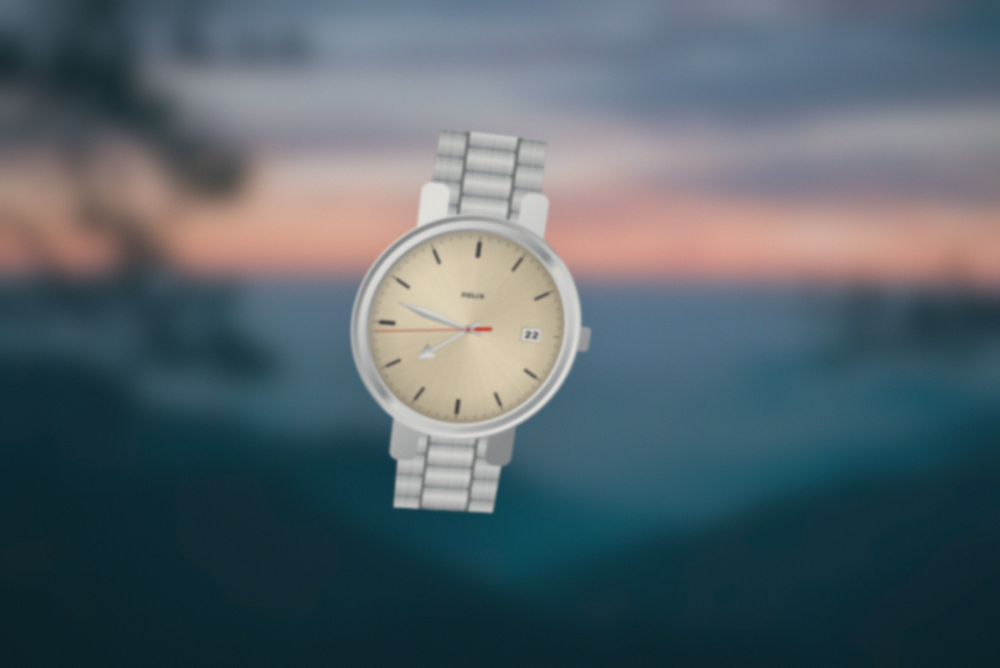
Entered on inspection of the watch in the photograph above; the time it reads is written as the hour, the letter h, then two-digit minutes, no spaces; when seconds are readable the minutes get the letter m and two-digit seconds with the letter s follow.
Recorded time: 7h47m44s
